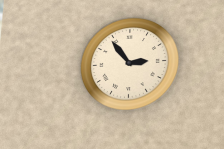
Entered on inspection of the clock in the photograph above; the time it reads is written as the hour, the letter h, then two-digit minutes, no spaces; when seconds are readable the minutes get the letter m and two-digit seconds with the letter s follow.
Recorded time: 2h54
